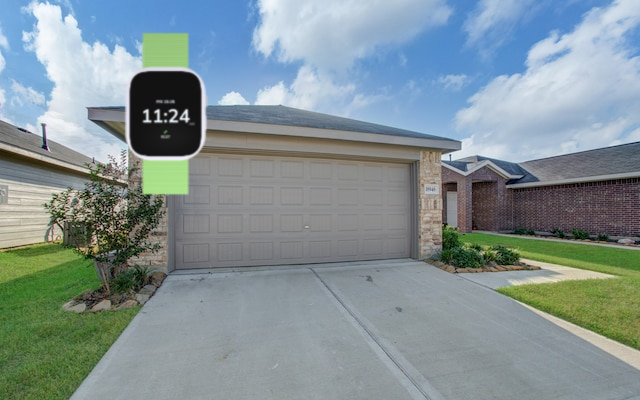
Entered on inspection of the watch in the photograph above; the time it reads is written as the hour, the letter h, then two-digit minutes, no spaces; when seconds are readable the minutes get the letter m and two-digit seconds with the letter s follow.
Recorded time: 11h24
